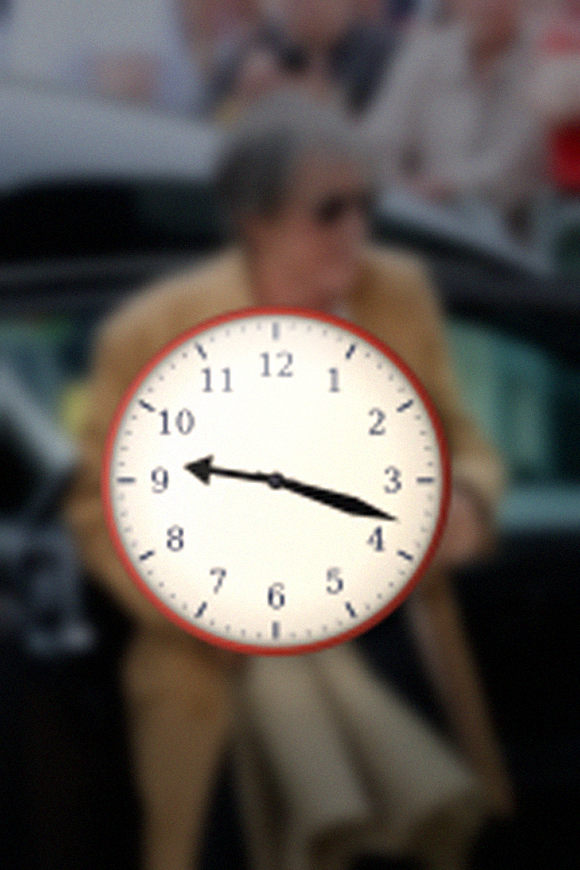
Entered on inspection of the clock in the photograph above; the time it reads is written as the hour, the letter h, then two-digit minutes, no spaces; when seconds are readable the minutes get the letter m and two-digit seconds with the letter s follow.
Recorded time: 9h18
